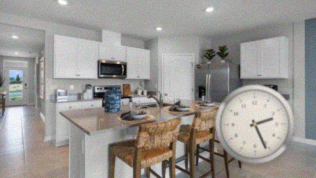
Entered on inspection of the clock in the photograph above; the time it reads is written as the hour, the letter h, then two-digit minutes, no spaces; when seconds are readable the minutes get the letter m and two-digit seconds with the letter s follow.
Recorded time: 2h26
